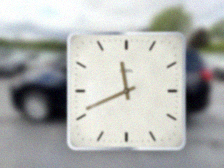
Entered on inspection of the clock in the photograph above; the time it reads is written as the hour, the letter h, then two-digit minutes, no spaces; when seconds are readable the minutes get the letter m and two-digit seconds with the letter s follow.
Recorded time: 11h41
